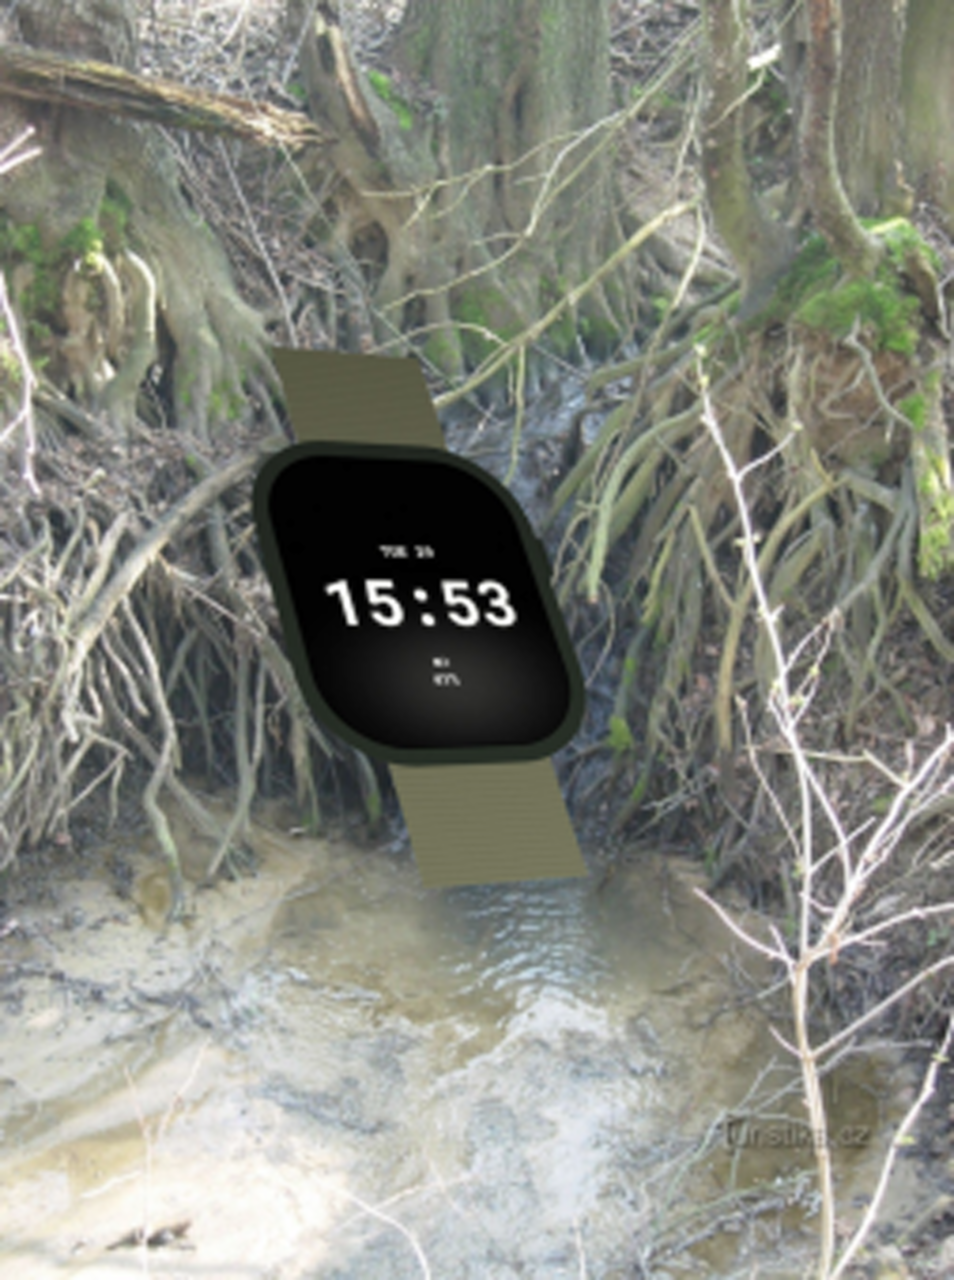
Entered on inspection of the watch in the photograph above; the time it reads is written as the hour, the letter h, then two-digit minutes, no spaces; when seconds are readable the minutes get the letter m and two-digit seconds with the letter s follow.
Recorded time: 15h53
